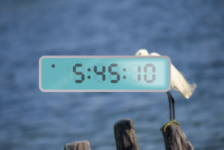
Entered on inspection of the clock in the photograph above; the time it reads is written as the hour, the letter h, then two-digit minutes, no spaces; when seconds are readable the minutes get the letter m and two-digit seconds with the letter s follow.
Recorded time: 5h45m10s
